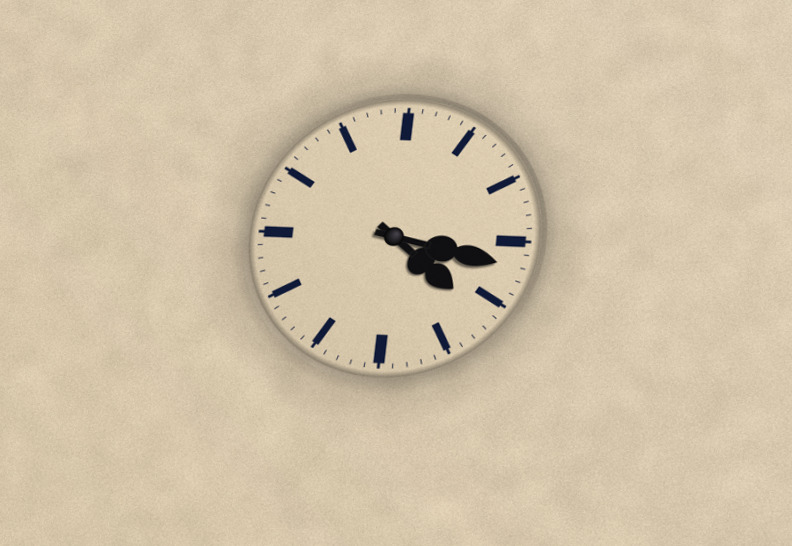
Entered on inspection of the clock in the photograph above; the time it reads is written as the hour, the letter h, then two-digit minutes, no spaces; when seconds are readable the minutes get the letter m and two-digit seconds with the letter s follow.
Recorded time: 4h17
